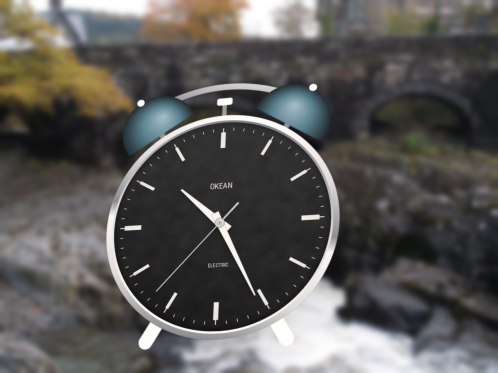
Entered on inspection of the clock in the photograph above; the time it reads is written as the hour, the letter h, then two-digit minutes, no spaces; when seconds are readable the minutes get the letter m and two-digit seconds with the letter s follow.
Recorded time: 10h25m37s
